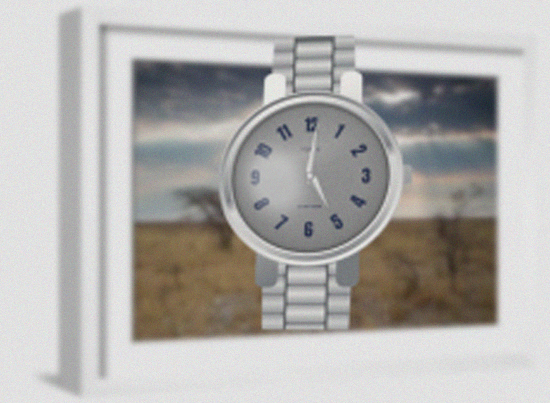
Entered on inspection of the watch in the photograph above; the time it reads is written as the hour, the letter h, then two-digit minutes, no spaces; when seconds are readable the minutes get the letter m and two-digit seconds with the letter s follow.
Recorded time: 5h01
